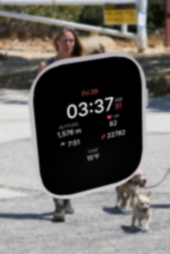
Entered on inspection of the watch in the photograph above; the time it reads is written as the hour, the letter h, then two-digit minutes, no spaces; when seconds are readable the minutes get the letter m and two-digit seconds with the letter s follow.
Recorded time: 3h37
